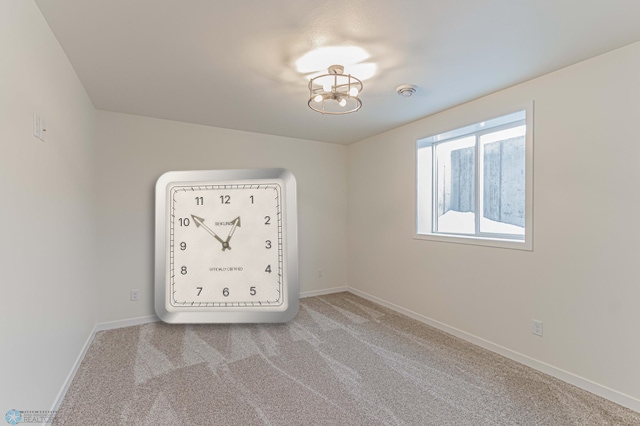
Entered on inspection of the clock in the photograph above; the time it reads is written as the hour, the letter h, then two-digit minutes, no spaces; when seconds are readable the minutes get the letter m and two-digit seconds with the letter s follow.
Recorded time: 12h52
